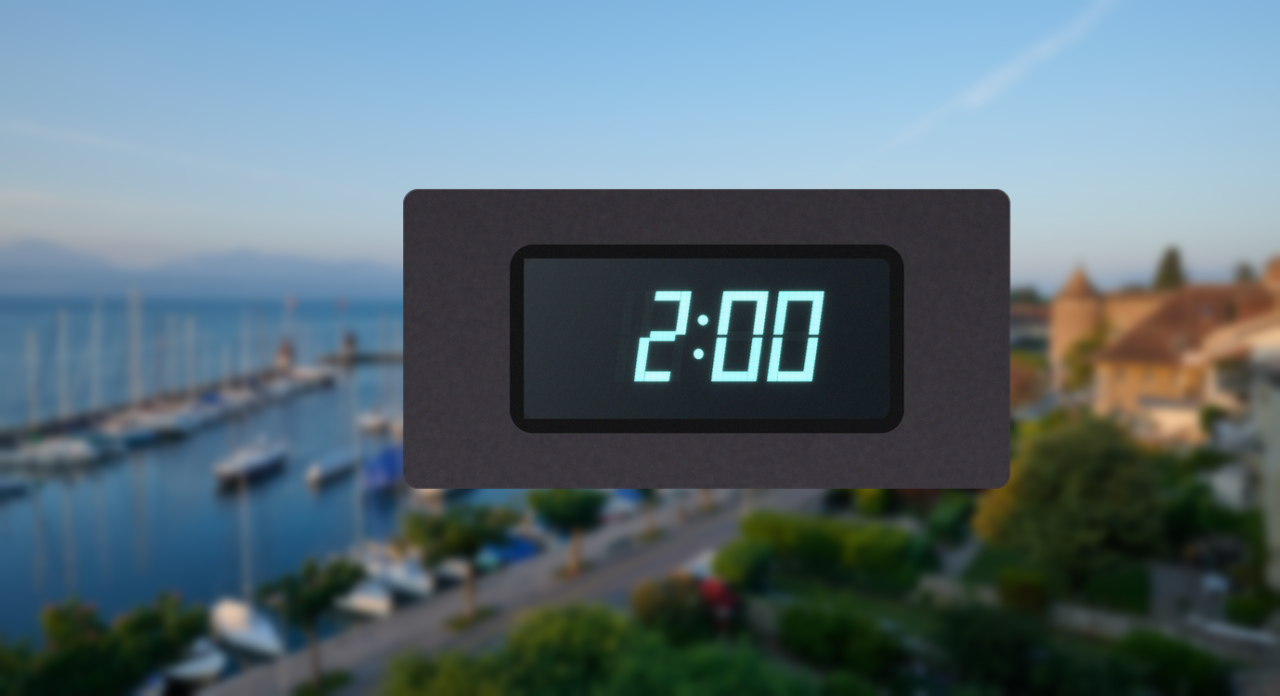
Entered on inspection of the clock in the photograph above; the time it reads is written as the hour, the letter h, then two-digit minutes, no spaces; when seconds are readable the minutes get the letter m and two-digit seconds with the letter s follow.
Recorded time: 2h00
